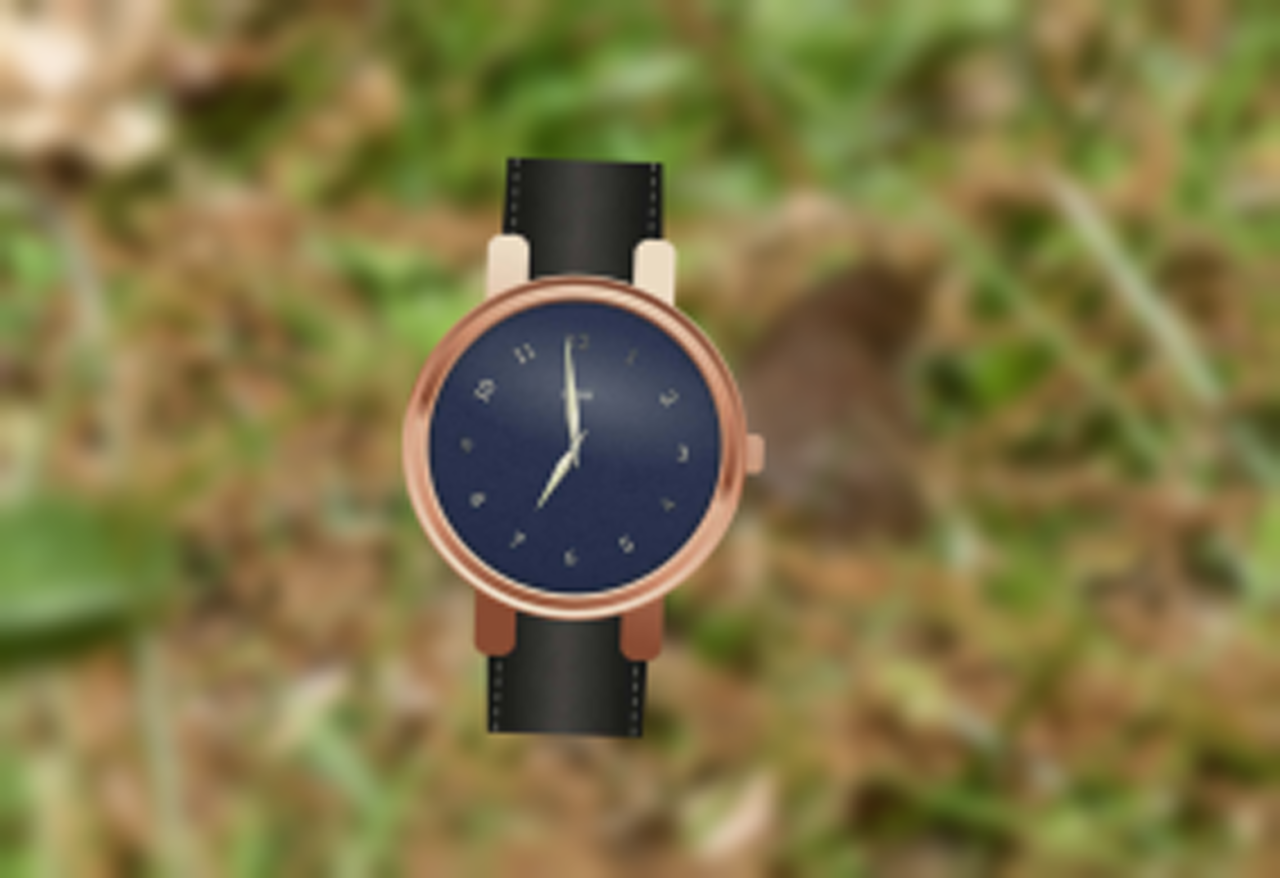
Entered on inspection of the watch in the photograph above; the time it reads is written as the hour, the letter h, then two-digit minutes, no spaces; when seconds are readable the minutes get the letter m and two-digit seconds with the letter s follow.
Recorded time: 6h59
